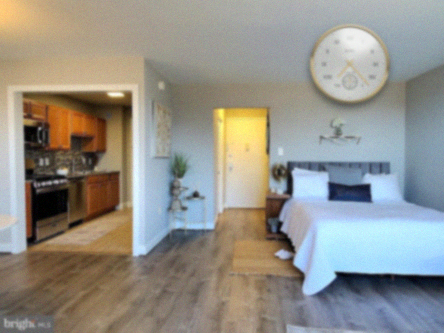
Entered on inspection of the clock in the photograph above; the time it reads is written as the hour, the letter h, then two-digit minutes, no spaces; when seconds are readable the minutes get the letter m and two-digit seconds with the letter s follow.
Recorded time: 7h23
